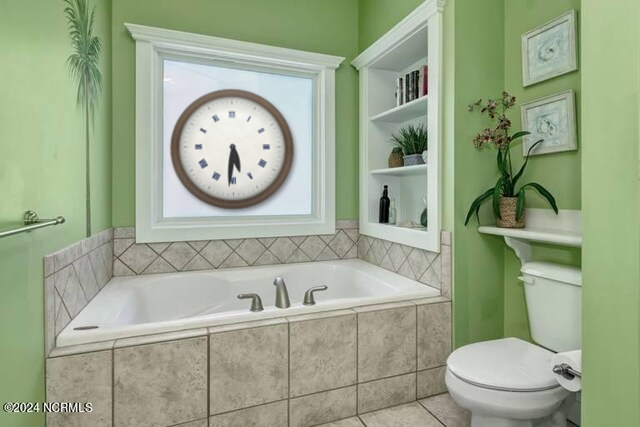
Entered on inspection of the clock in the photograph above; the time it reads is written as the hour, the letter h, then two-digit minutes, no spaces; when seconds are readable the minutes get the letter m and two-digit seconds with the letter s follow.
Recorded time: 5h31
